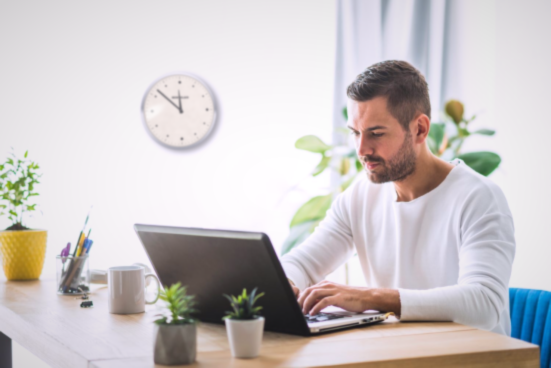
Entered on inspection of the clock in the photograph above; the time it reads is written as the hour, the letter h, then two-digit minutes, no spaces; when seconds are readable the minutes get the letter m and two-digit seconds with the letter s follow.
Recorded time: 11h52
